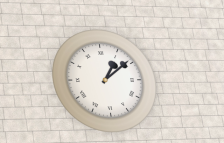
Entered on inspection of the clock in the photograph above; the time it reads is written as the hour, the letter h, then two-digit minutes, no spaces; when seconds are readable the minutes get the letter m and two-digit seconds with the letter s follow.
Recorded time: 1h09
